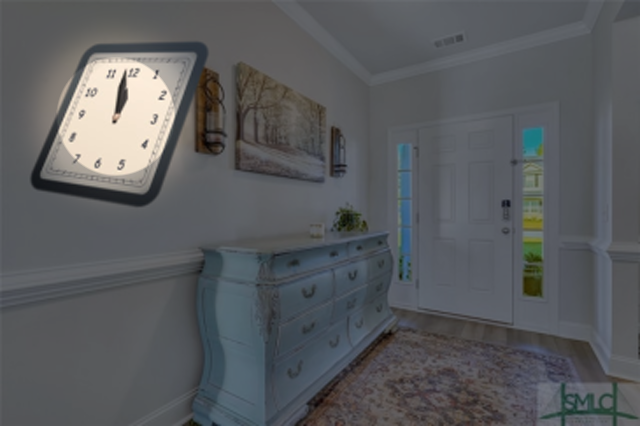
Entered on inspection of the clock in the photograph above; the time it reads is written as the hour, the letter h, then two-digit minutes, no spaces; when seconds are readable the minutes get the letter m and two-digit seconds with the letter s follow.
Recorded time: 11h58
